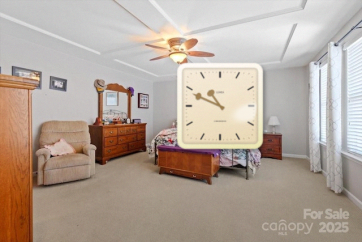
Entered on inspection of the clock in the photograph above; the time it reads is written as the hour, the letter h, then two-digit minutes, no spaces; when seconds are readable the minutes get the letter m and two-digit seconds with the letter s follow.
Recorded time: 10h49
